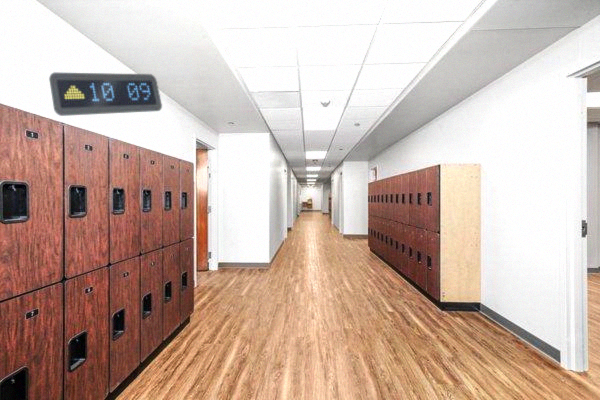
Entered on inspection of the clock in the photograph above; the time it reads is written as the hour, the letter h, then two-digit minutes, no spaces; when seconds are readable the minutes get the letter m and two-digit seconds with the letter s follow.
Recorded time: 10h09
